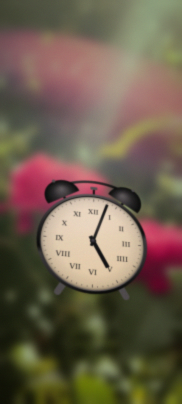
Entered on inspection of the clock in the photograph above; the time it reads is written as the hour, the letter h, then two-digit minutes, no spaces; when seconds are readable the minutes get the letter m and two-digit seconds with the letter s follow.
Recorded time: 5h03
